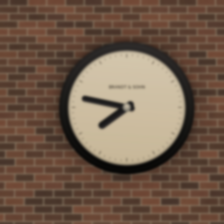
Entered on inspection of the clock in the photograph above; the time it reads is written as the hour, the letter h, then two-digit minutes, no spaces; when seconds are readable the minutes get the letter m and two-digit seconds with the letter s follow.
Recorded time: 7h47
